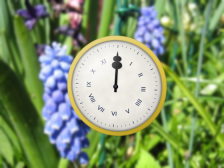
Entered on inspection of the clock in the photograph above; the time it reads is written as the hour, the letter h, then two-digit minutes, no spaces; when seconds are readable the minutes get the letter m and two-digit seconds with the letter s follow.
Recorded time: 12h00
